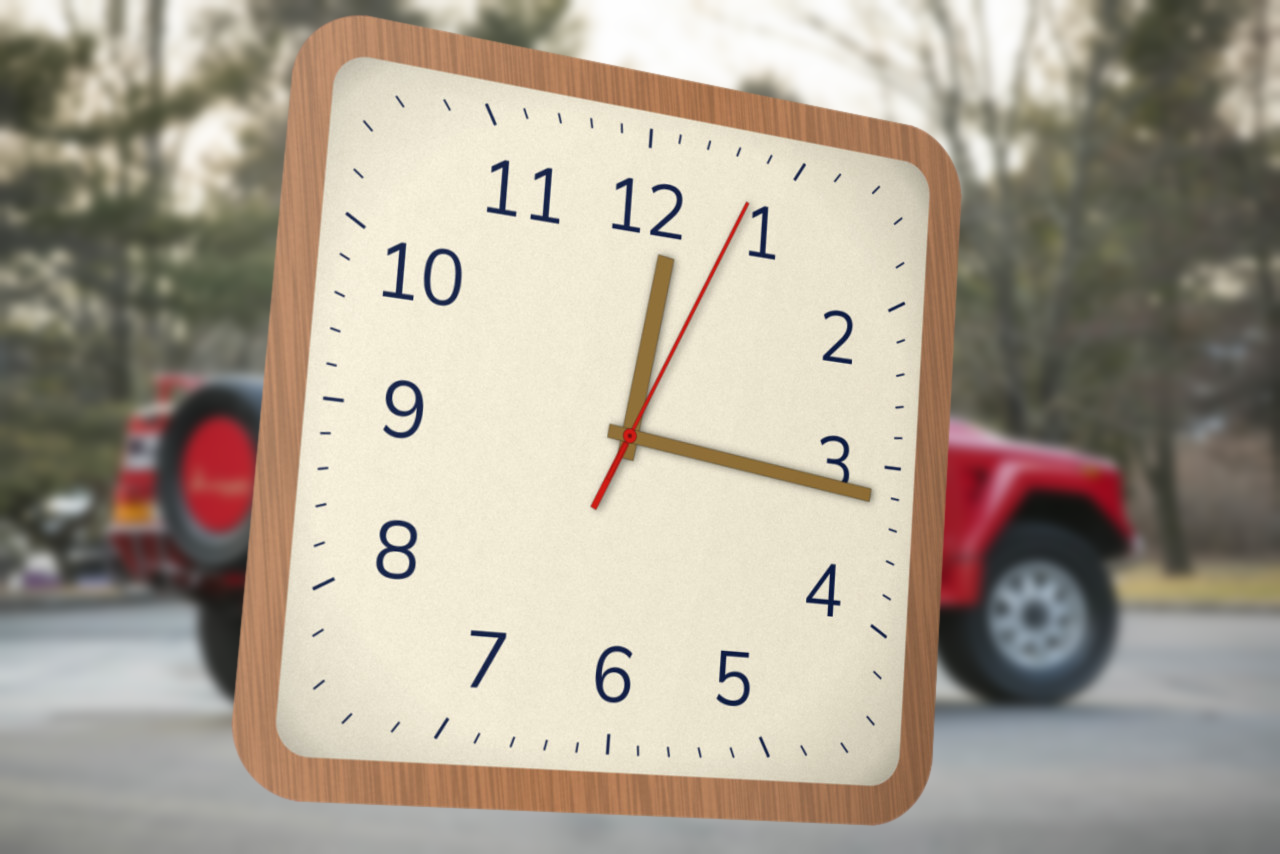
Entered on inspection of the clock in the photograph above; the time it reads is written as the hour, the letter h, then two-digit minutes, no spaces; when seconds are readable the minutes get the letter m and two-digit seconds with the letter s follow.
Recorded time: 12h16m04s
